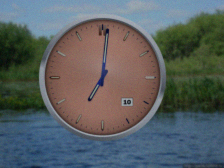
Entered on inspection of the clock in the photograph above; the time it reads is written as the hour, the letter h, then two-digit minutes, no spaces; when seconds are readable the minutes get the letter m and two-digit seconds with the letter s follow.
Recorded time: 7h01
